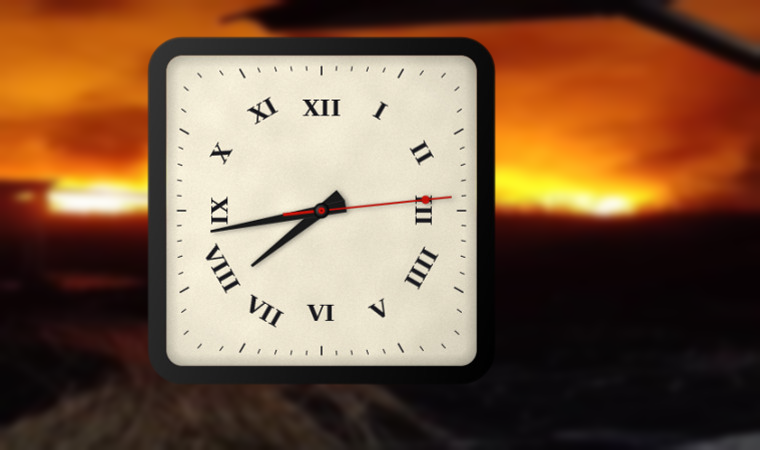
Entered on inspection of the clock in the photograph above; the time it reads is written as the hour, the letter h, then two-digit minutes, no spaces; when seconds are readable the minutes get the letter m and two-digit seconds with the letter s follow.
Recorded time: 7h43m14s
